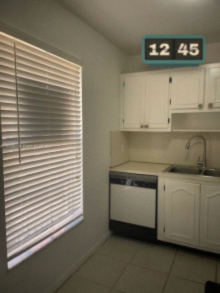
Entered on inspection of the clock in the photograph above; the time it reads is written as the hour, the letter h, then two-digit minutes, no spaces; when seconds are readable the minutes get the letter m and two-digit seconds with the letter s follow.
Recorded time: 12h45
